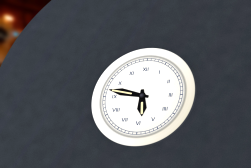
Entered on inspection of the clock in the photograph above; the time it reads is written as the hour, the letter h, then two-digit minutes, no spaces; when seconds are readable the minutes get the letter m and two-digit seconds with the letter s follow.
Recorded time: 5h47
